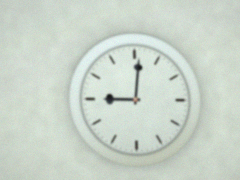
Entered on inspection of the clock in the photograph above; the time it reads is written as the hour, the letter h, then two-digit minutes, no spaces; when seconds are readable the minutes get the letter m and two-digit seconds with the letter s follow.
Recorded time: 9h01
